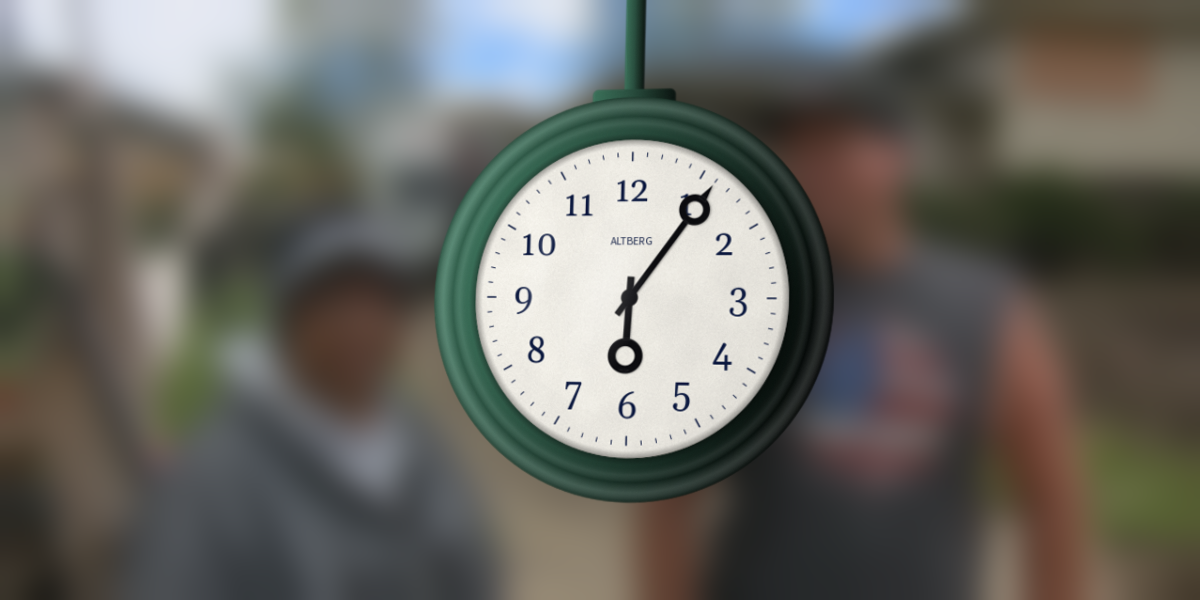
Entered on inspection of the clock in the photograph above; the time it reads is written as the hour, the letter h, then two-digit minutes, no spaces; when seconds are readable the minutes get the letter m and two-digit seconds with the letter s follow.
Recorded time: 6h06
